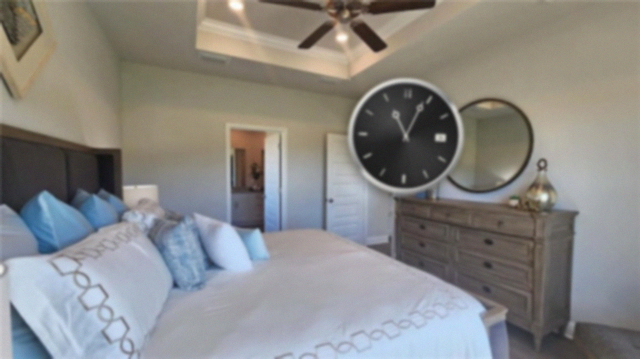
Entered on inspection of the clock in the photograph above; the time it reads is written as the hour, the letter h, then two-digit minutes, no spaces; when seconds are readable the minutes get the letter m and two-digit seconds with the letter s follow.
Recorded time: 11h04
